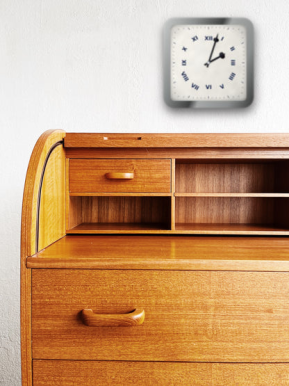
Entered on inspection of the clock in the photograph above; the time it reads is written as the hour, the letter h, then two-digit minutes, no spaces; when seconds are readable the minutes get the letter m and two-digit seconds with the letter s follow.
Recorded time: 2h03
